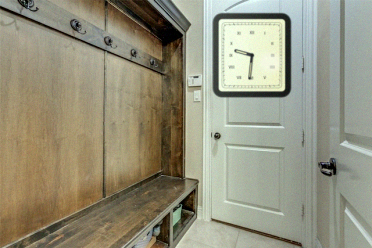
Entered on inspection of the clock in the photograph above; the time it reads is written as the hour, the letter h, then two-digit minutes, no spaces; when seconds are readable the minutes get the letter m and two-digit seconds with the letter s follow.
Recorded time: 9h31
